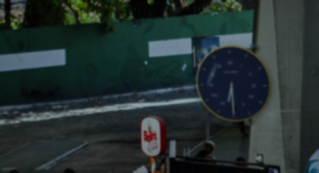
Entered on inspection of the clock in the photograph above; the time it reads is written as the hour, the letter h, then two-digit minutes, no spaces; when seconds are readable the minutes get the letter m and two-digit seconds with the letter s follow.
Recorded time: 6h30
